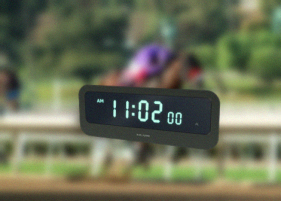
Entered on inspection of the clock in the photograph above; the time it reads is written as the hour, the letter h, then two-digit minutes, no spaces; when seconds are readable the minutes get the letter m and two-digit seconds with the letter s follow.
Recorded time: 11h02m00s
